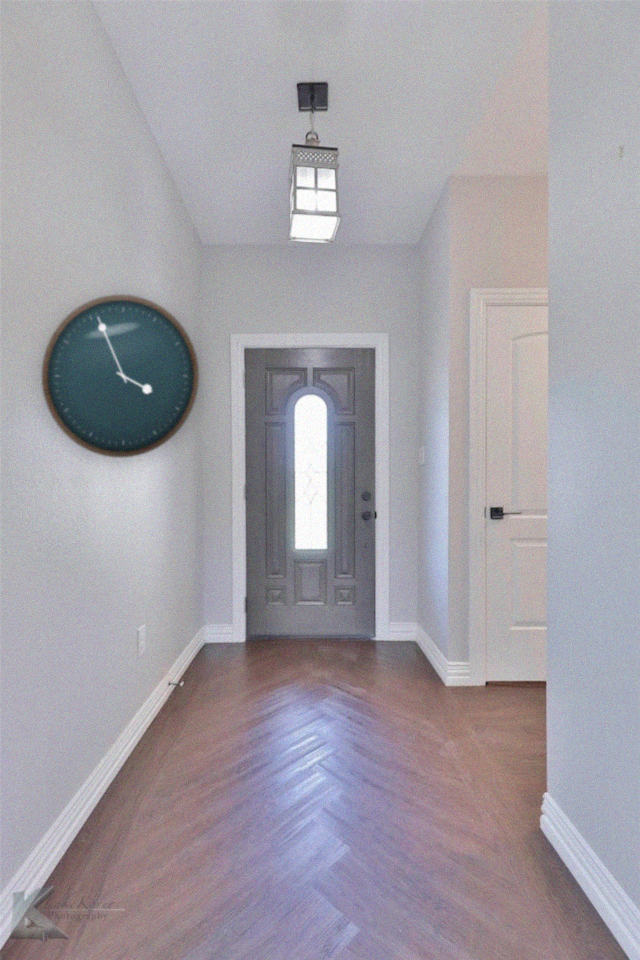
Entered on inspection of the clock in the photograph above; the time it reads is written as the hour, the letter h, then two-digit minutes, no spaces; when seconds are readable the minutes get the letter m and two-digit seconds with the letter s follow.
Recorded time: 3h56
